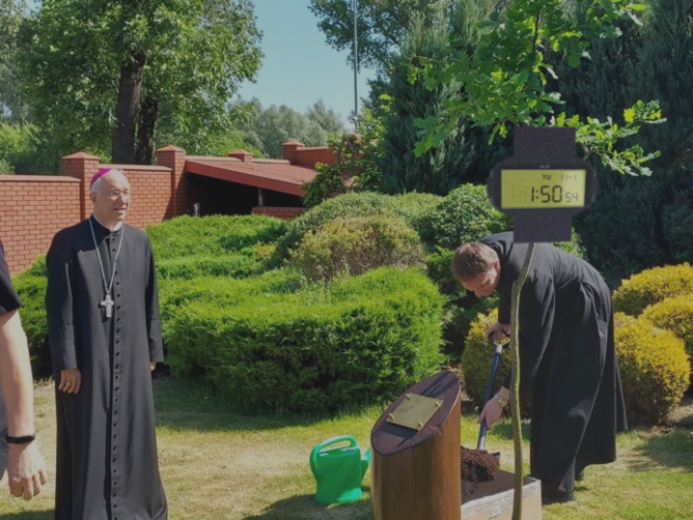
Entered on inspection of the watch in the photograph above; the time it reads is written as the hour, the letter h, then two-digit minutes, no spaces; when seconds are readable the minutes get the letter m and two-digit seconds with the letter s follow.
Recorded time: 1h50m54s
